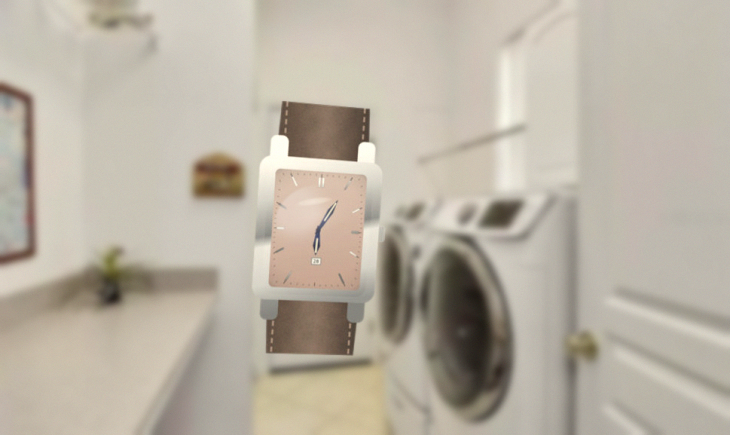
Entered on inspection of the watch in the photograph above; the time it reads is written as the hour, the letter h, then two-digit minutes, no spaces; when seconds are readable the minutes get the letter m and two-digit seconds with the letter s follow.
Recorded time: 6h05
